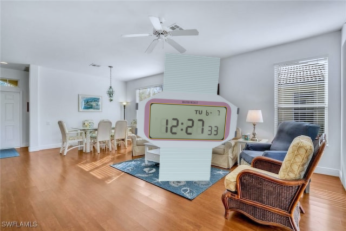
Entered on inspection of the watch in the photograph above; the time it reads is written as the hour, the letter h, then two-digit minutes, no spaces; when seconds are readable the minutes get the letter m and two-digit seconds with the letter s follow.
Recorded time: 12h27m33s
